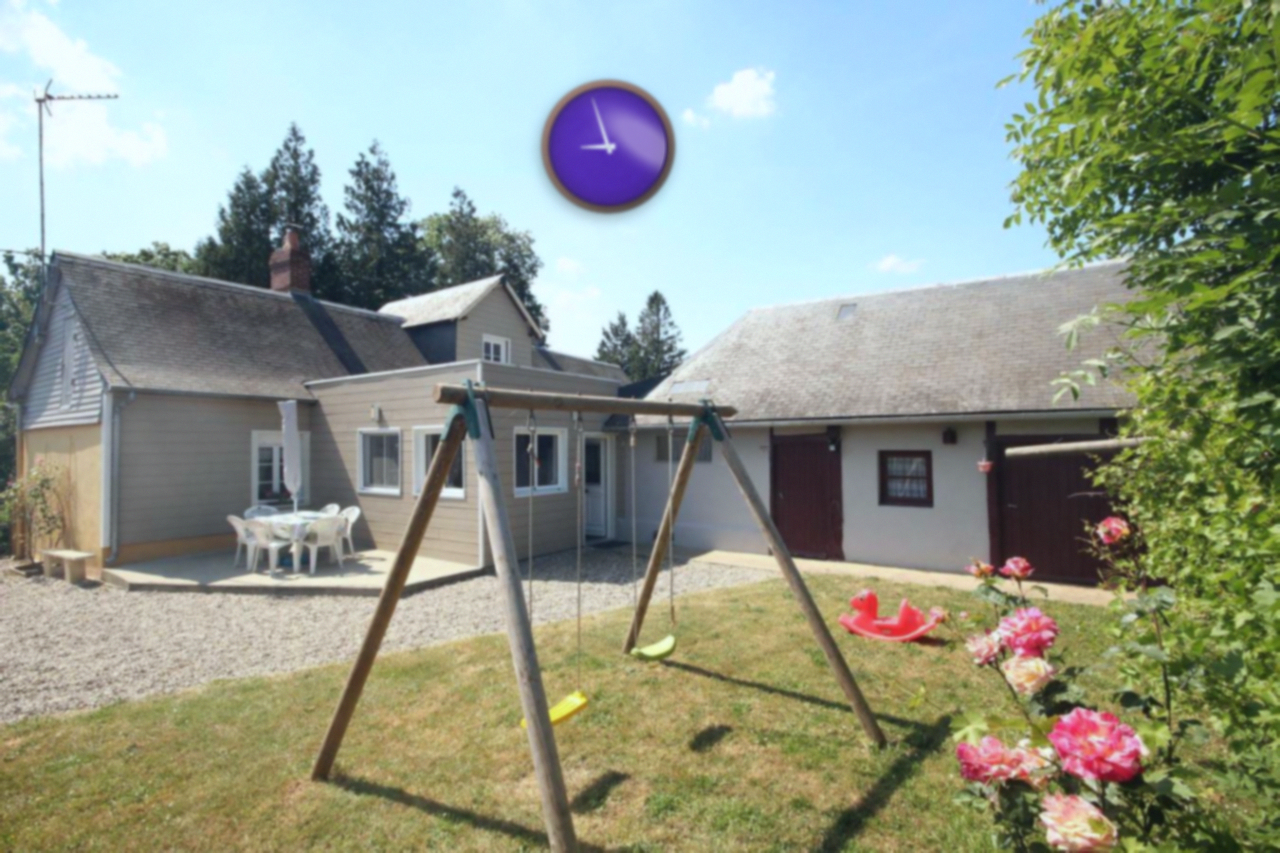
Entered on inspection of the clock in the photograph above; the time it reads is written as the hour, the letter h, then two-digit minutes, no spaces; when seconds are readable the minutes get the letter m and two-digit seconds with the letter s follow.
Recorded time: 8h57
